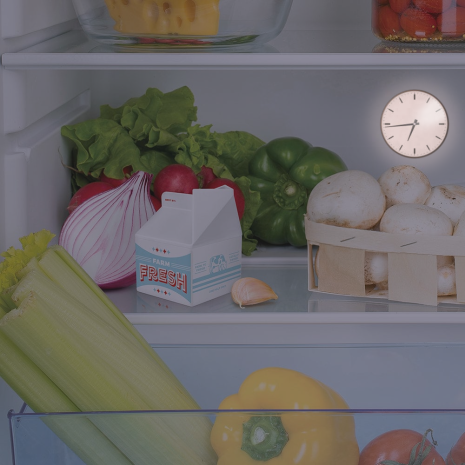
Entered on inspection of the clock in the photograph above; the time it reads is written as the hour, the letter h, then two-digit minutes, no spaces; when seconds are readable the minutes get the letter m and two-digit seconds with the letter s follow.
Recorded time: 6h44
